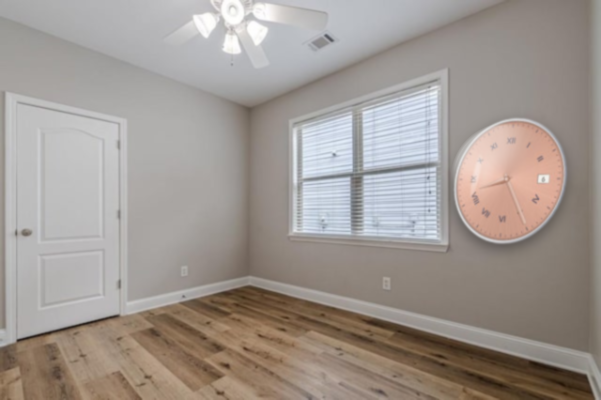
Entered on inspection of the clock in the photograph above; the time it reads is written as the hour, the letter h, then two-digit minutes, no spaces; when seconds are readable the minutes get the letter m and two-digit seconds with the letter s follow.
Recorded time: 8h25
